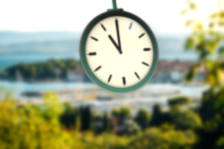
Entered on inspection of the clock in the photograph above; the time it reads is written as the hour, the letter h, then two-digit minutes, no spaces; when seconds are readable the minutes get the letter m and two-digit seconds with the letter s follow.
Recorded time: 11h00
